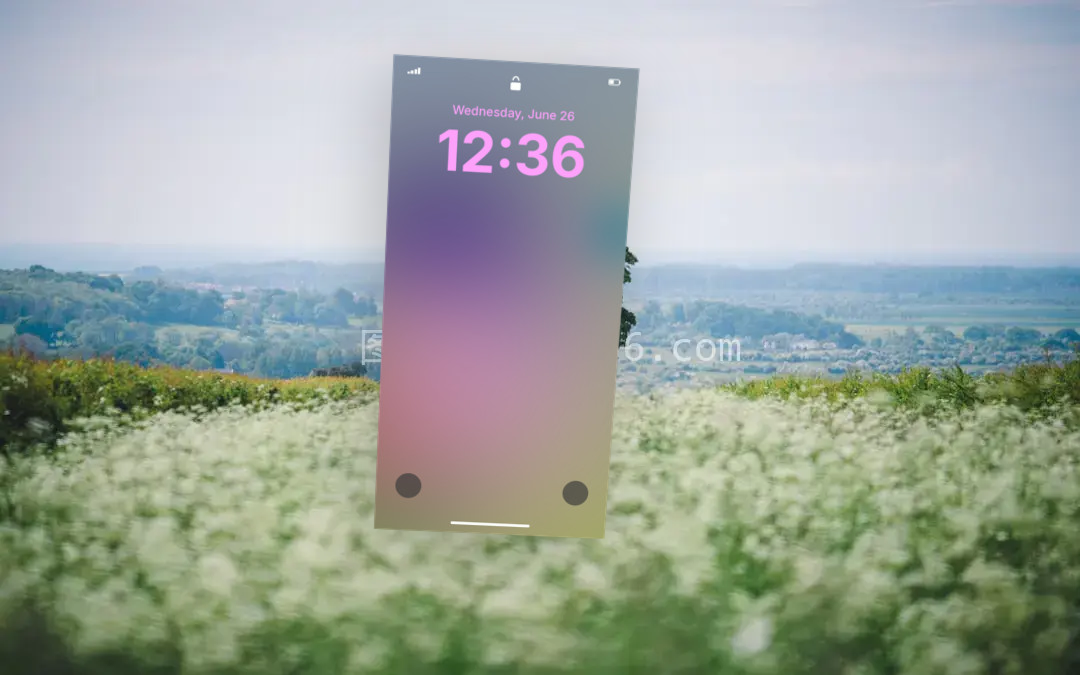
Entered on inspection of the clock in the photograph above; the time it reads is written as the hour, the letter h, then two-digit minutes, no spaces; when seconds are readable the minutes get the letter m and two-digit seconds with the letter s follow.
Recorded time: 12h36
